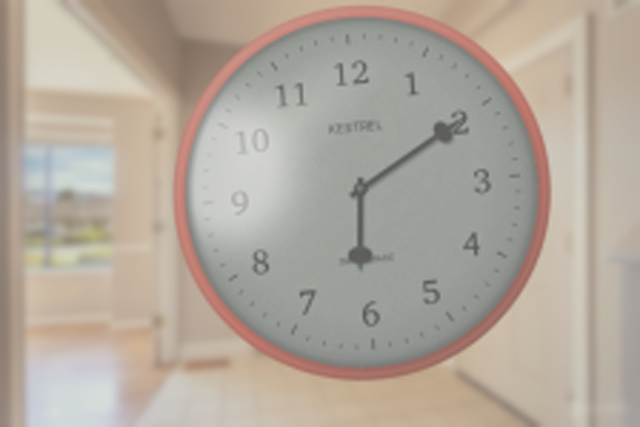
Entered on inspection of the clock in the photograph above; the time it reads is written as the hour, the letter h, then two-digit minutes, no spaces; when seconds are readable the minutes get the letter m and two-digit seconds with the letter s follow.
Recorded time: 6h10
